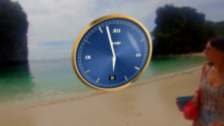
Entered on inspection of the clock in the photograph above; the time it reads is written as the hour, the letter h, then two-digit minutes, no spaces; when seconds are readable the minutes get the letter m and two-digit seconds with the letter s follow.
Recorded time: 5h57
